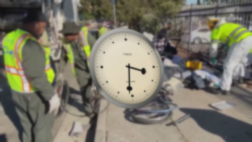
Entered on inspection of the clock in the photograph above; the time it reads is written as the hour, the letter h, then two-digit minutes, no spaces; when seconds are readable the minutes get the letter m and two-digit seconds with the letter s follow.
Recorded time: 3h31
